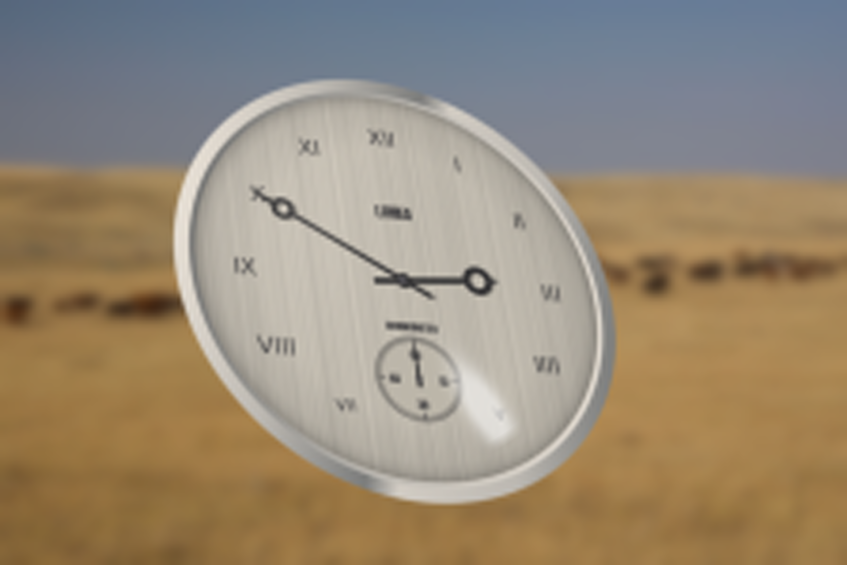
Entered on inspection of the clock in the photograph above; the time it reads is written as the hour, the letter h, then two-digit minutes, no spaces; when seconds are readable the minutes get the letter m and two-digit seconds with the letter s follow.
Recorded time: 2h50
